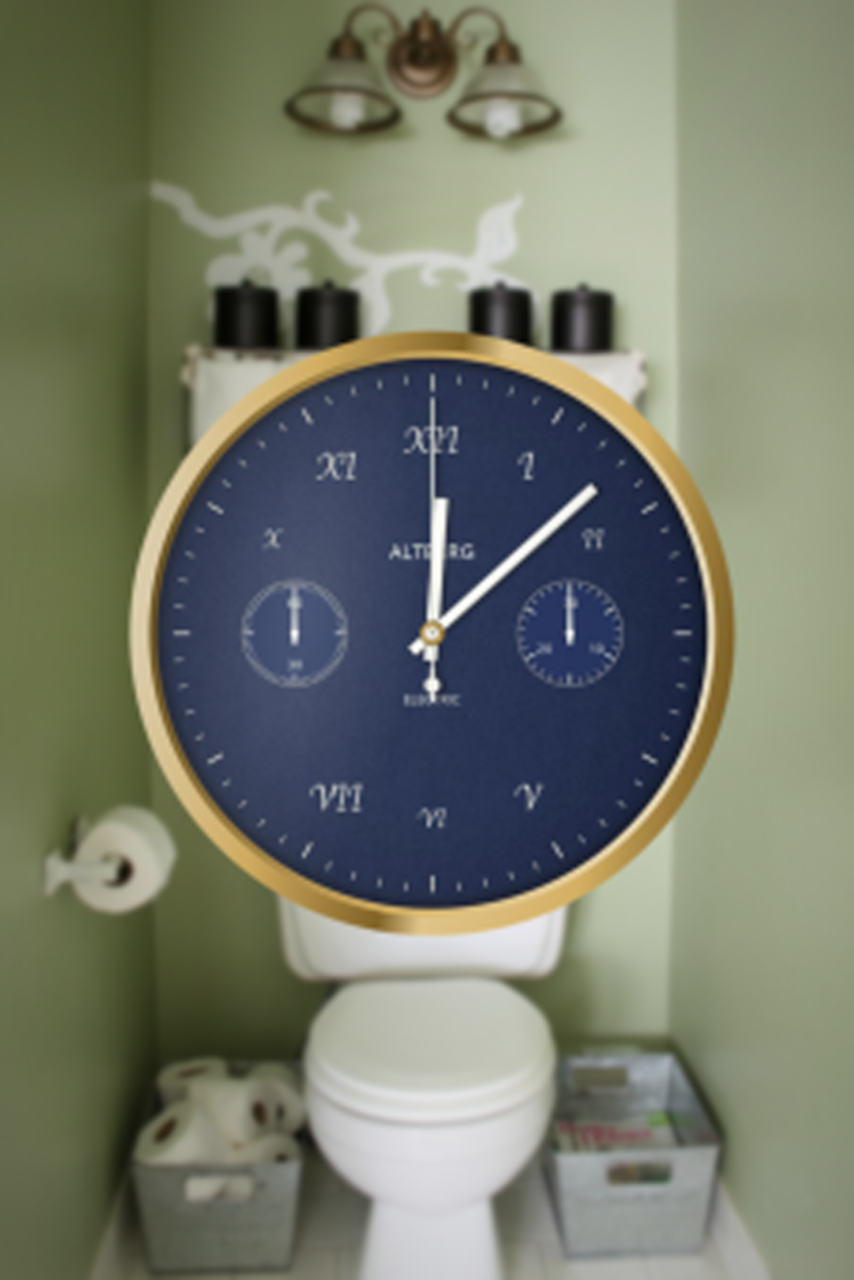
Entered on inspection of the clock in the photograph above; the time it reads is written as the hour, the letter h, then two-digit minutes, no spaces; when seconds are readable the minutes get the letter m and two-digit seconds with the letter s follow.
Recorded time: 12h08
